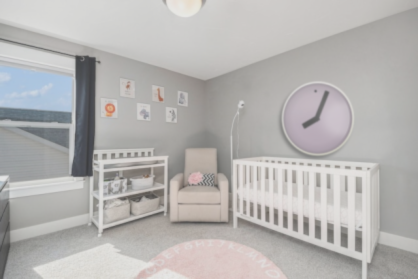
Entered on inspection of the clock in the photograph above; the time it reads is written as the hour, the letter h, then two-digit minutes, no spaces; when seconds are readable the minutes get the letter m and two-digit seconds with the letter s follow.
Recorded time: 8h04
